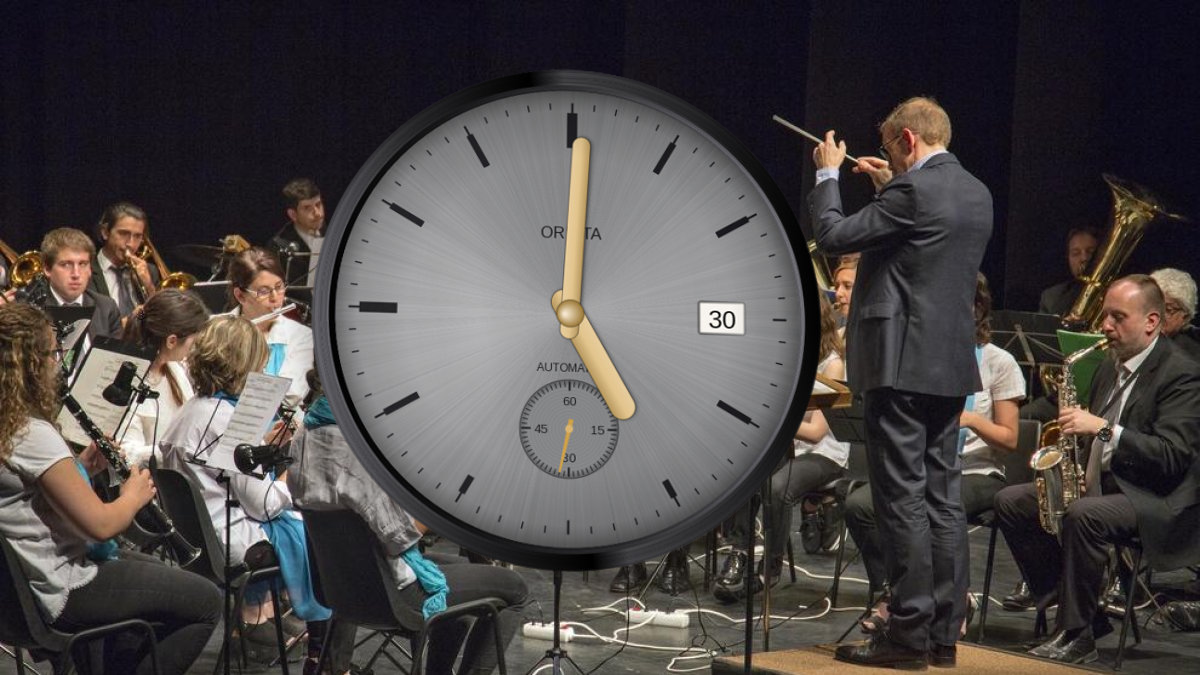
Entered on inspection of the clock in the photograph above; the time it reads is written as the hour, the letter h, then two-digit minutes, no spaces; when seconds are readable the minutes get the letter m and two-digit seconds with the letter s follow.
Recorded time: 5h00m32s
